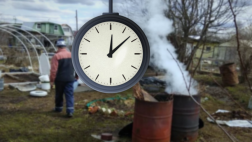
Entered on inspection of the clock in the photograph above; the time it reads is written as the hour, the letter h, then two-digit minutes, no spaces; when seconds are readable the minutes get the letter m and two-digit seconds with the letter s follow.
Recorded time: 12h08
